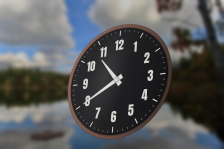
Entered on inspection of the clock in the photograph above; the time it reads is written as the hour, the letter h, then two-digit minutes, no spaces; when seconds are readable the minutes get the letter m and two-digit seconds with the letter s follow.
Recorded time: 10h40
